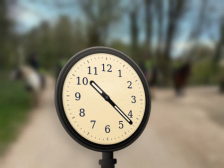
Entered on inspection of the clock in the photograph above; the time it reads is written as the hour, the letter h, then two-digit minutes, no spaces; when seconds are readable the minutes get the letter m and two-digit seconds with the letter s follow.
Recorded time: 10h22
